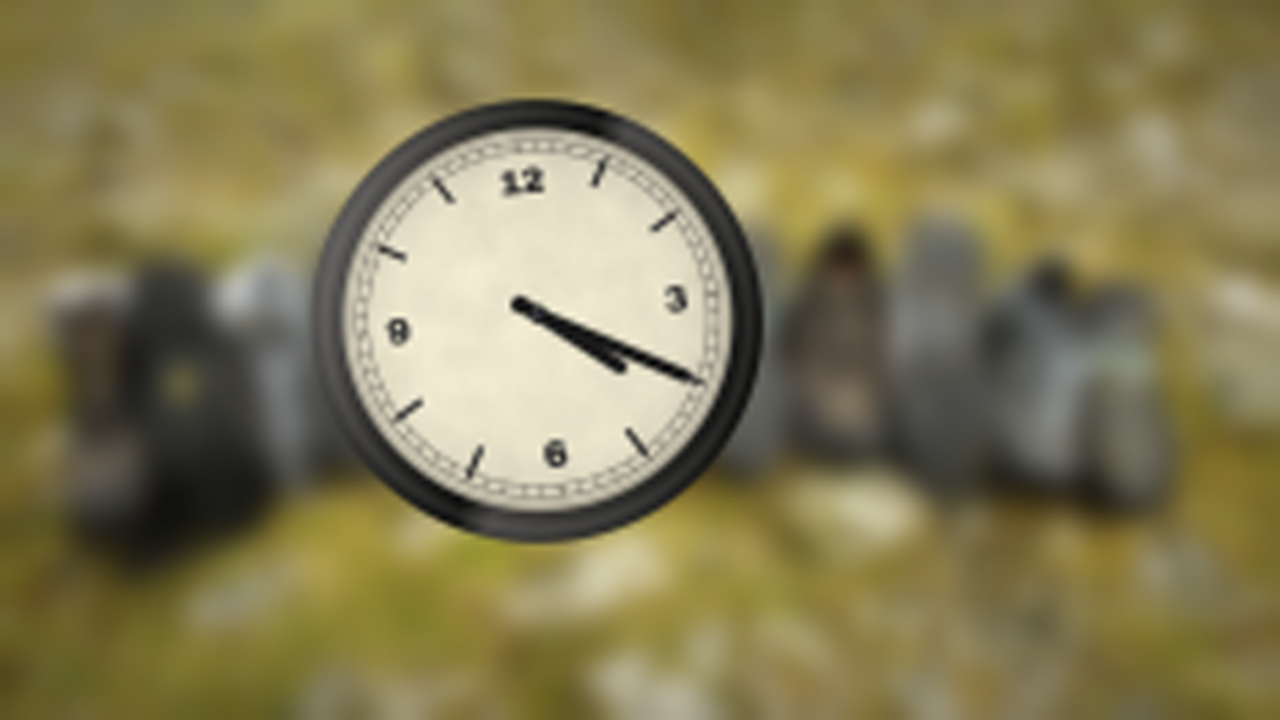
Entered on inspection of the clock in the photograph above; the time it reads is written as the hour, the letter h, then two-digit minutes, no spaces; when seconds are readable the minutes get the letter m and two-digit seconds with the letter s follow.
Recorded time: 4h20
